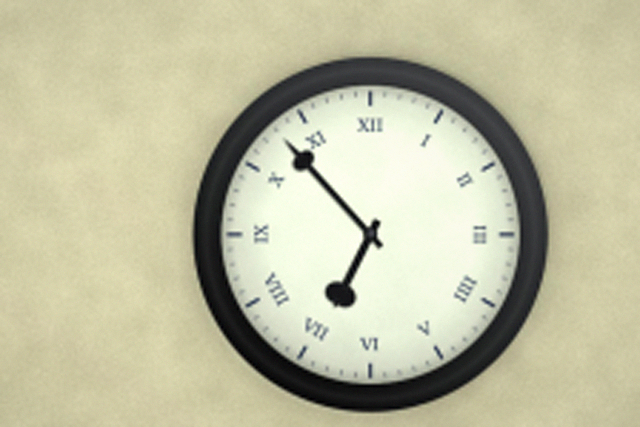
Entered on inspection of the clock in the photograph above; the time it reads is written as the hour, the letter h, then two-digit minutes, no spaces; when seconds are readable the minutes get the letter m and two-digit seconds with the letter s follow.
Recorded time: 6h53
